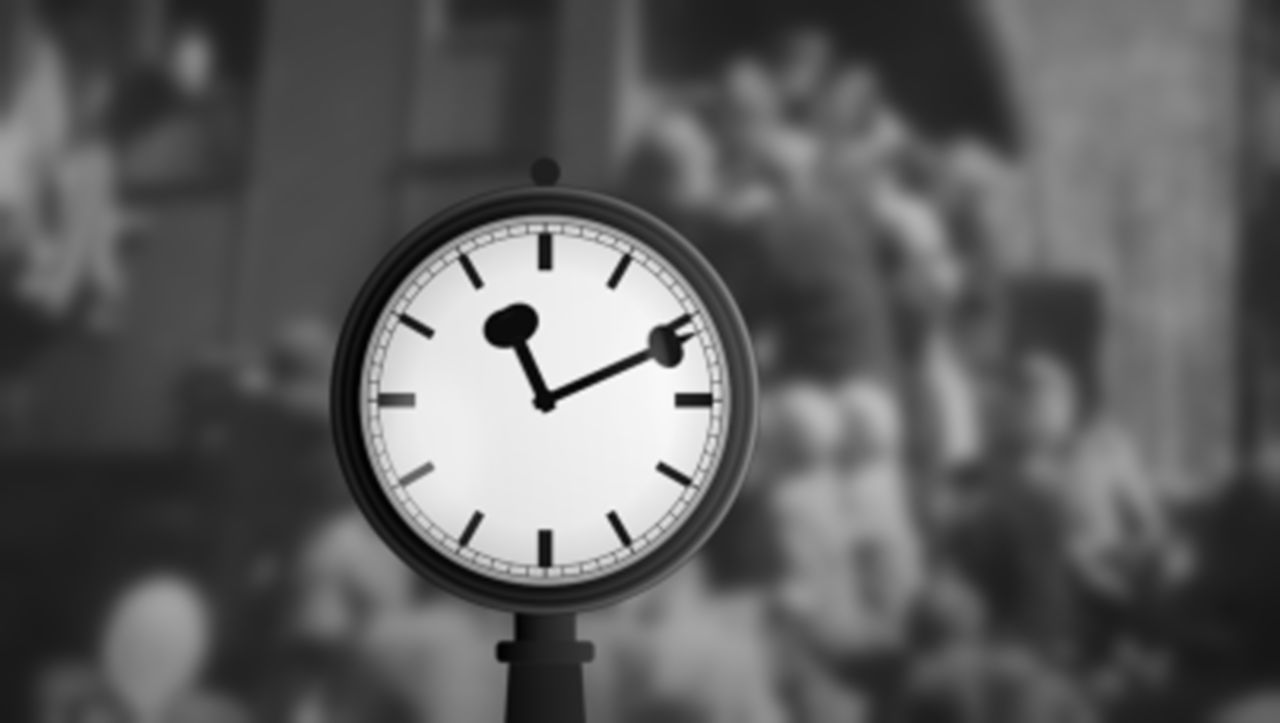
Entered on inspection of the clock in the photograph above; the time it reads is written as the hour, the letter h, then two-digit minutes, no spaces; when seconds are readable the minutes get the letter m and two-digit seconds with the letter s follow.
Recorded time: 11h11
